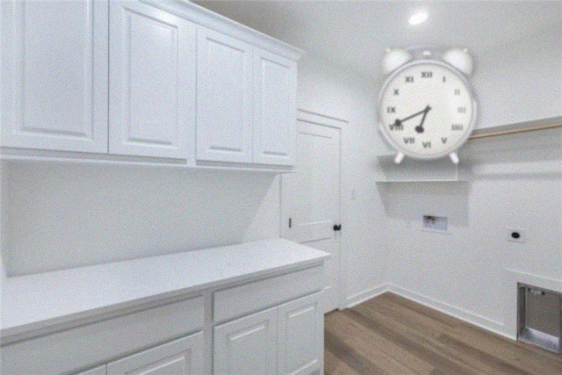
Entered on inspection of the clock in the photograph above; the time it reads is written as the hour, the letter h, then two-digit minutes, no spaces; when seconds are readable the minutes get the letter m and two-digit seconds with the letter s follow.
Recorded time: 6h41
